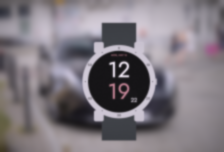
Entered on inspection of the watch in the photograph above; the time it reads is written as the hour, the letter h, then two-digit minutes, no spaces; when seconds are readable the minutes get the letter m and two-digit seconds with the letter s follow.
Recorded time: 12h19
